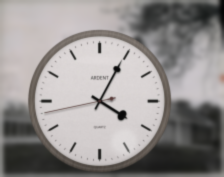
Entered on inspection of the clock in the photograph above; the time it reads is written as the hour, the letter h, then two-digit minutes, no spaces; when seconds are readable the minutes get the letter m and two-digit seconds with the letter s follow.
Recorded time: 4h04m43s
